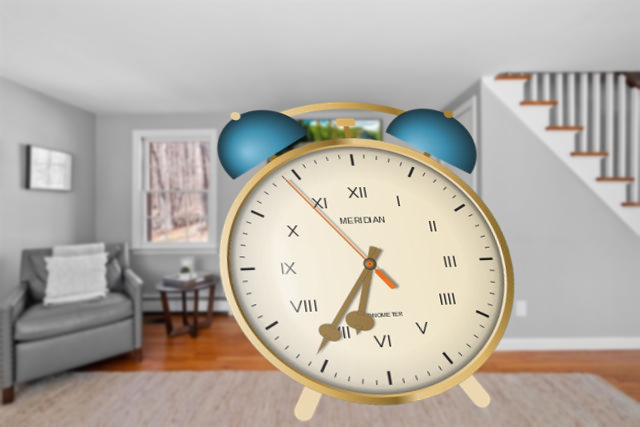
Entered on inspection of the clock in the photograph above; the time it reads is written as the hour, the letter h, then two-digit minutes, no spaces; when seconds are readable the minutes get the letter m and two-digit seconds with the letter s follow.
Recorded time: 6h35m54s
